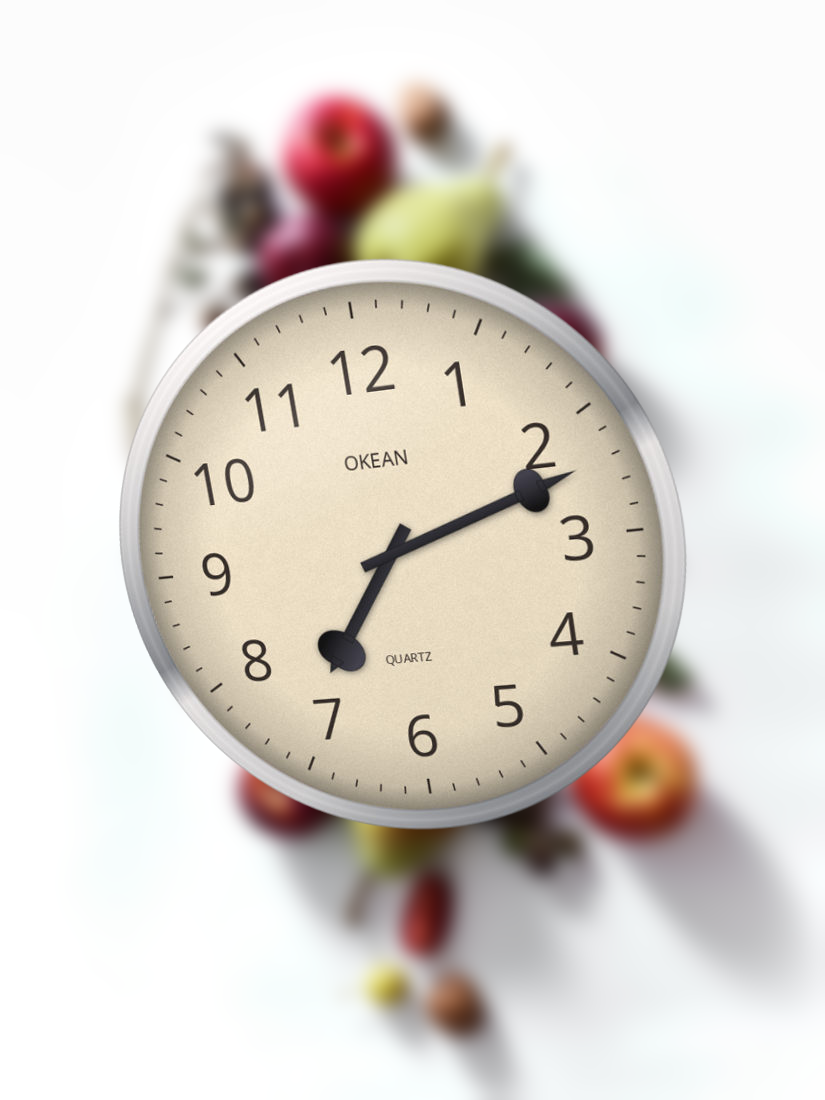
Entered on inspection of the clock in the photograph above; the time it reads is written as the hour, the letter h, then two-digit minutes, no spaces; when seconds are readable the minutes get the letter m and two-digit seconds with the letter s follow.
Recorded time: 7h12
